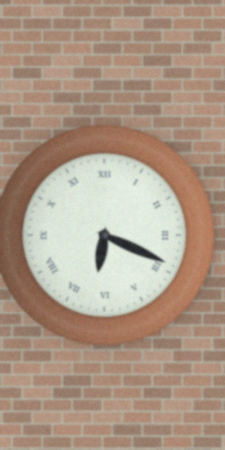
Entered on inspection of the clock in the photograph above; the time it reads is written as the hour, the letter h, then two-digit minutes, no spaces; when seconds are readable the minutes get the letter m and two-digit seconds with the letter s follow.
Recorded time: 6h19
